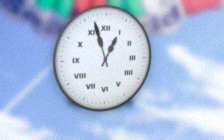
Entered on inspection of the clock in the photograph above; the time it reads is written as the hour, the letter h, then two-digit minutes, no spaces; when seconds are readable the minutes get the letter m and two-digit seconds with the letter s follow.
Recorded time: 12h57
